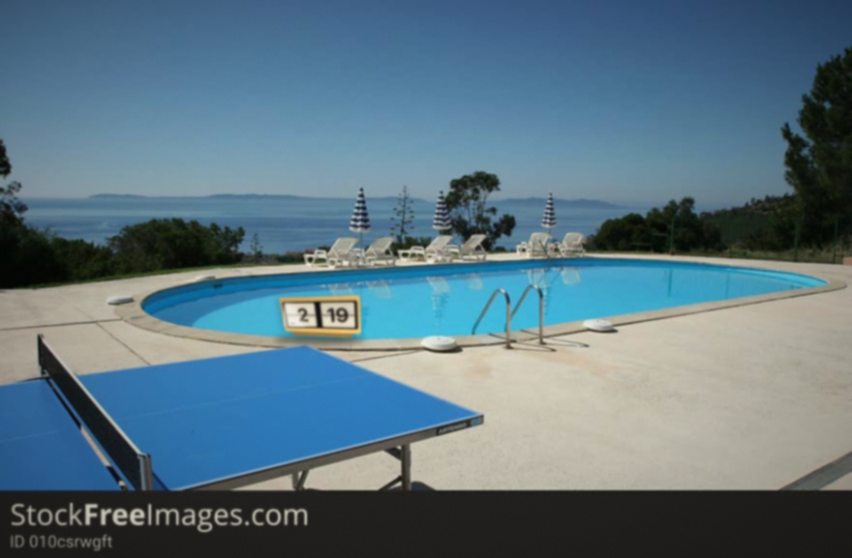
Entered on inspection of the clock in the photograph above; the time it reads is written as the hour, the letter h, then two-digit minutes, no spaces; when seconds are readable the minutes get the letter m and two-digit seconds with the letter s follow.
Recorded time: 2h19
